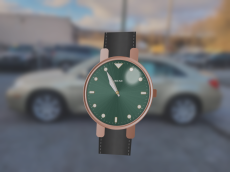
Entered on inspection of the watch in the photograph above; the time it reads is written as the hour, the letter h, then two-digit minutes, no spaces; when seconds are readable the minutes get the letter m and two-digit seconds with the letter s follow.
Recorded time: 10h55
